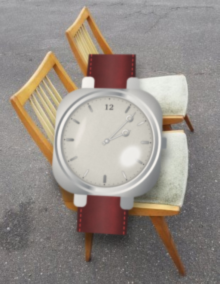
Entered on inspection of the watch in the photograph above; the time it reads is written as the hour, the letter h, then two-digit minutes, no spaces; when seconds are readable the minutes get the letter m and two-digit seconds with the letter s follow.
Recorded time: 2h07
